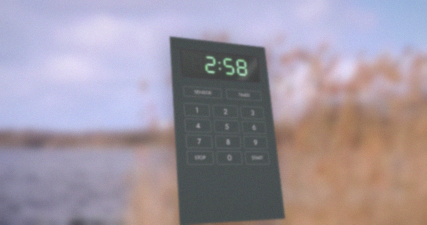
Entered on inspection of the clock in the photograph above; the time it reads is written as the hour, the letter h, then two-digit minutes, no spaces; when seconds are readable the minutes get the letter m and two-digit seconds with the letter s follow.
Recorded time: 2h58
